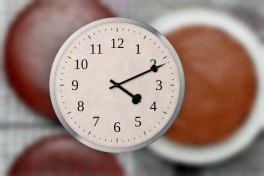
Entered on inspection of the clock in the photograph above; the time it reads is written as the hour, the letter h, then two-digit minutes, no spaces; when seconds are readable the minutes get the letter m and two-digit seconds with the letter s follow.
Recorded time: 4h11
